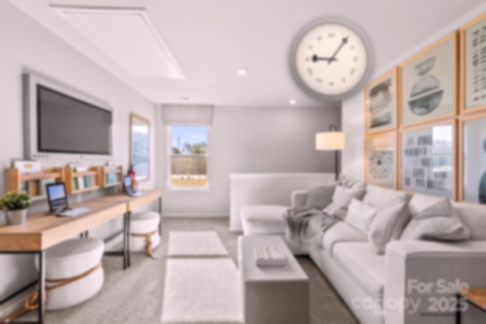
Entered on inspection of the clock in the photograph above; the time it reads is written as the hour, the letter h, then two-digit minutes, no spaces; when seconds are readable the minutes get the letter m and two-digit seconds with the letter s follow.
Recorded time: 9h06
